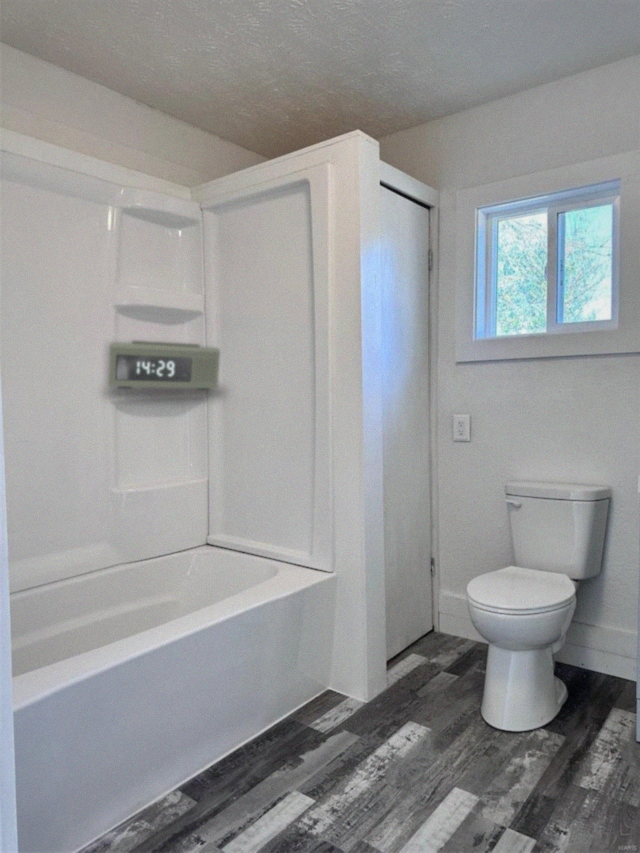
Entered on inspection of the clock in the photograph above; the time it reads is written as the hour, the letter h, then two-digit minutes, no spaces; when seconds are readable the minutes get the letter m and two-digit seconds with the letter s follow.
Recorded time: 14h29
